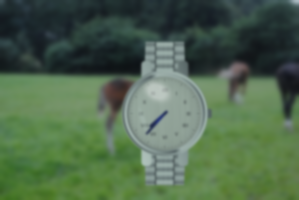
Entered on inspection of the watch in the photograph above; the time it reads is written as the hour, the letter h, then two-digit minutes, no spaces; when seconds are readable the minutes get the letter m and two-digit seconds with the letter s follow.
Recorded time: 7h37
